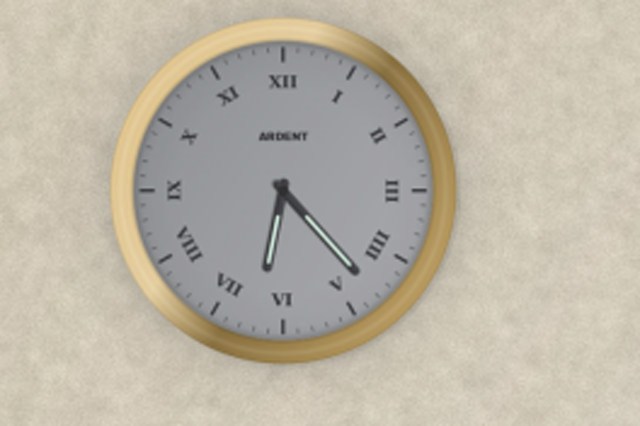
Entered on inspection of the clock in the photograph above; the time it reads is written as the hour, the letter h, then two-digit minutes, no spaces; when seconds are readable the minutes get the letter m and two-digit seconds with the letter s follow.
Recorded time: 6h23
